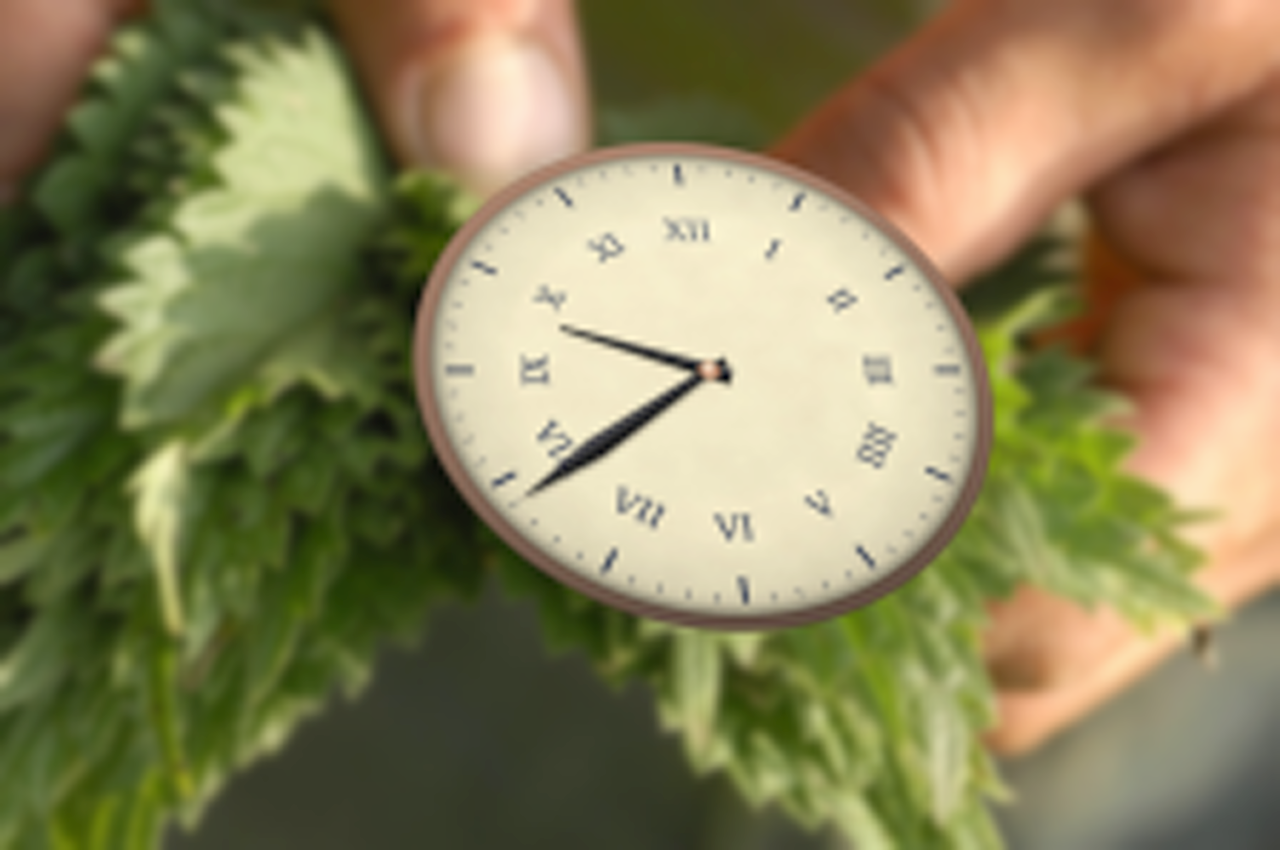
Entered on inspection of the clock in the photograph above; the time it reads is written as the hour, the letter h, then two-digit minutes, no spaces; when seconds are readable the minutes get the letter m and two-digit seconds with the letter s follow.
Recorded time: 9h39
